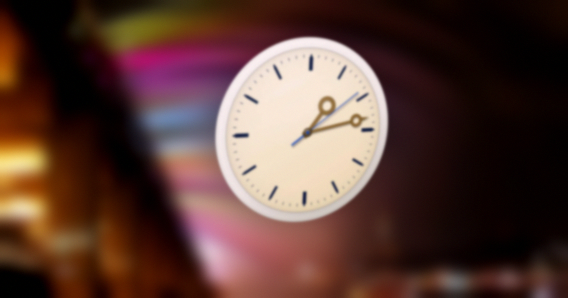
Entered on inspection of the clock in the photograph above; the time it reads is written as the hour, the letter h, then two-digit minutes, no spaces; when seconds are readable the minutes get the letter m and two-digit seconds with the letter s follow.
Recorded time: 1h13m09s
